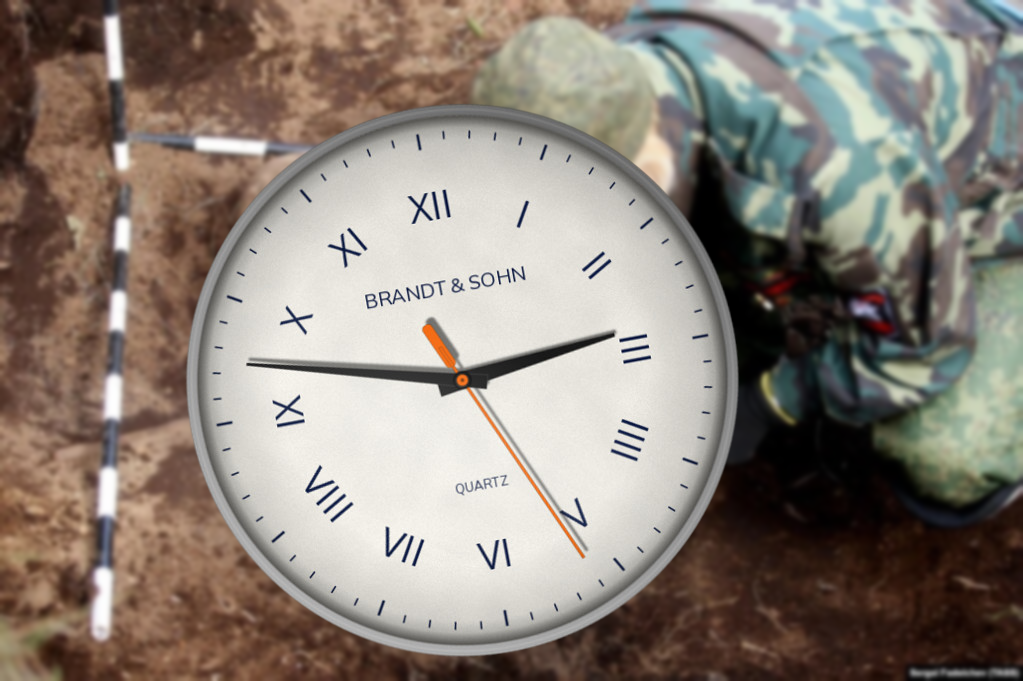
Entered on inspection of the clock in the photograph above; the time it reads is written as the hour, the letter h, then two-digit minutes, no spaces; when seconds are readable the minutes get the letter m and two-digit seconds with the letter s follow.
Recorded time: 2h47m26s
